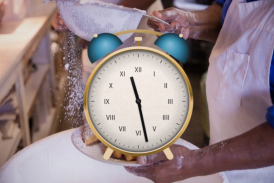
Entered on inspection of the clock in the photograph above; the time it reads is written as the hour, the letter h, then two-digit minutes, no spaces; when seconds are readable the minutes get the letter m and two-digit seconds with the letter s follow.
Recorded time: 11h28
